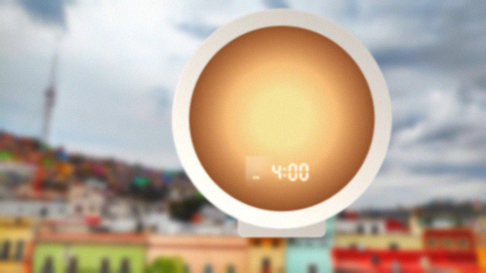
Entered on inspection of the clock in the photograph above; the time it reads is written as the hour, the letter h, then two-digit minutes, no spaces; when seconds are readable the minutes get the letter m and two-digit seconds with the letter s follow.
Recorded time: 4h00
